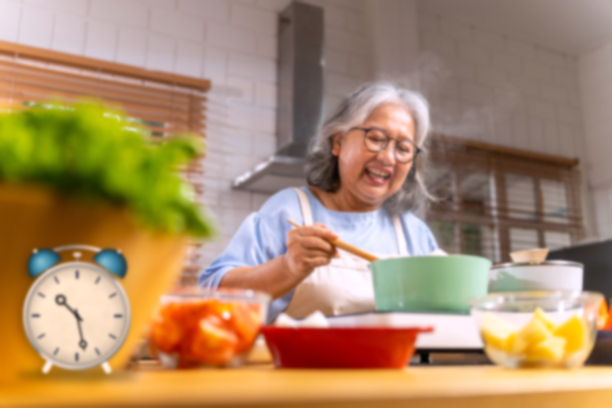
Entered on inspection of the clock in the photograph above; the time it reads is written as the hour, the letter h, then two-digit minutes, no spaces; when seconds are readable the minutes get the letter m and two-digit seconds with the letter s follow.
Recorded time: 10h28
